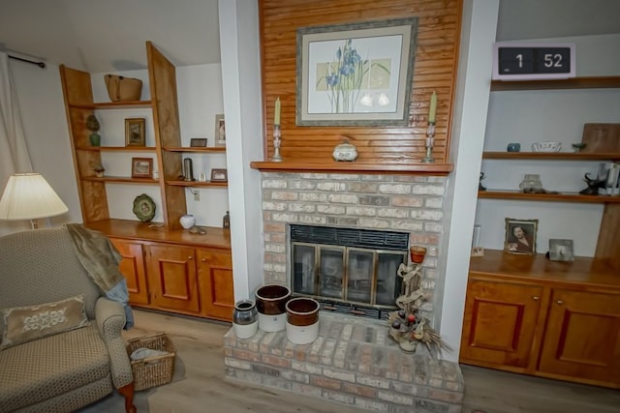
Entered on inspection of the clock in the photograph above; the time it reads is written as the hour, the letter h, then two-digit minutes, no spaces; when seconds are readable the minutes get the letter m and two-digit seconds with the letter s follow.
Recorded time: 1h52
